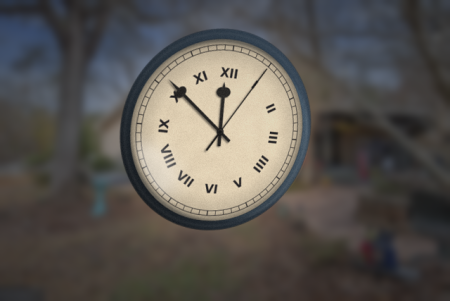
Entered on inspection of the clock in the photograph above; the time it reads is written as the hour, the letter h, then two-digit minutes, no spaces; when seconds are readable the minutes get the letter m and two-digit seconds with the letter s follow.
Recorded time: 11h51m05s
